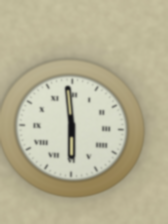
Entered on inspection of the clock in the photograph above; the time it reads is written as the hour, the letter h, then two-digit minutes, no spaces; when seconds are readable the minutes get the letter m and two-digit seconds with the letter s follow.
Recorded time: 5h59
